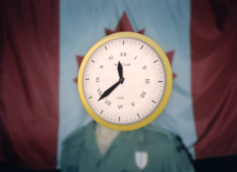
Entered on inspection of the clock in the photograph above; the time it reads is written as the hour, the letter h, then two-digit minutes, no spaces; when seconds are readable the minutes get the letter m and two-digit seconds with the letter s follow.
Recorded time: 11h38
